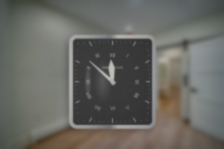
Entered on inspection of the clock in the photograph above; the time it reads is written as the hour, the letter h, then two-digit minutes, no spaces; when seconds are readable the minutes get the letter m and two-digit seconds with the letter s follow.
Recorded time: 11h52
